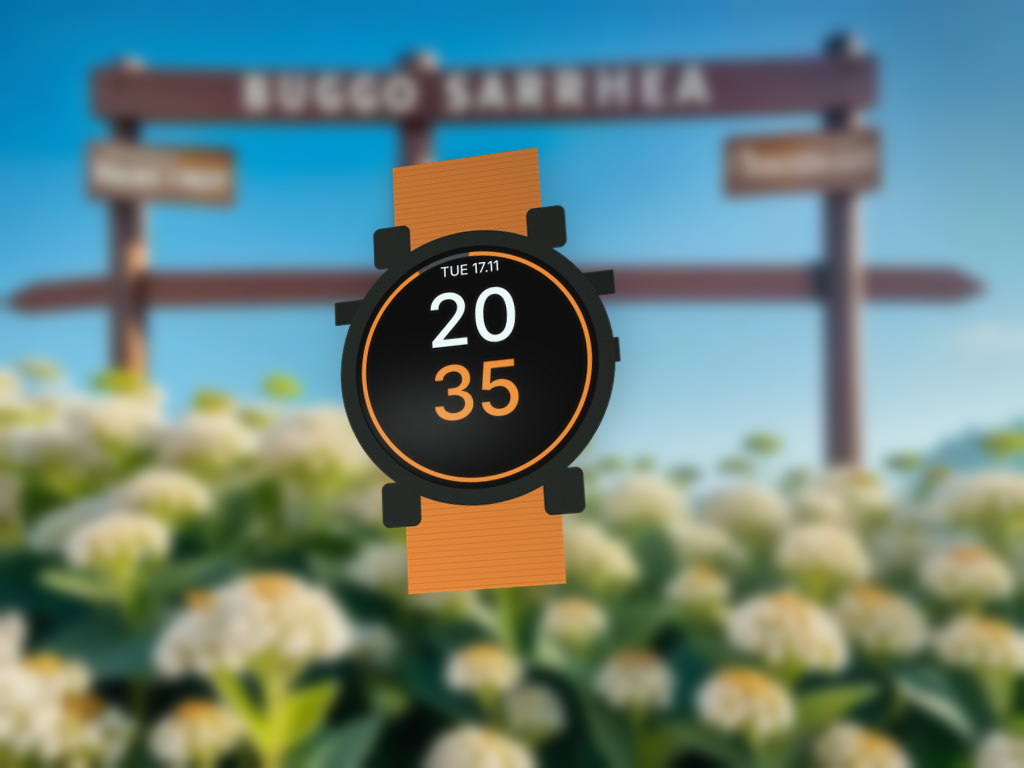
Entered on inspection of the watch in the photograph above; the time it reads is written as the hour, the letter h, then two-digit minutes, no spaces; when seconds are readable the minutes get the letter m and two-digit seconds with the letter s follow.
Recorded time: 20h35
